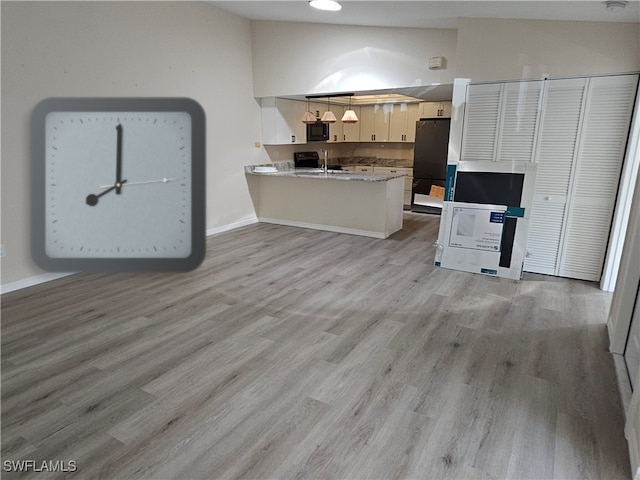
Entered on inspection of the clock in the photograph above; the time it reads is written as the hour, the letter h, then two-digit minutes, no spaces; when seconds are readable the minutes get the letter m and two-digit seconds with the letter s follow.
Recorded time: 8h00m14s
